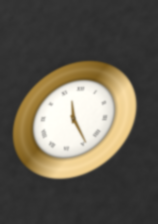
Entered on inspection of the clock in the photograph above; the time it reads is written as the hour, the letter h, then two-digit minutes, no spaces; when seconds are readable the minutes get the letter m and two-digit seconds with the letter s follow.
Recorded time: 11h24
